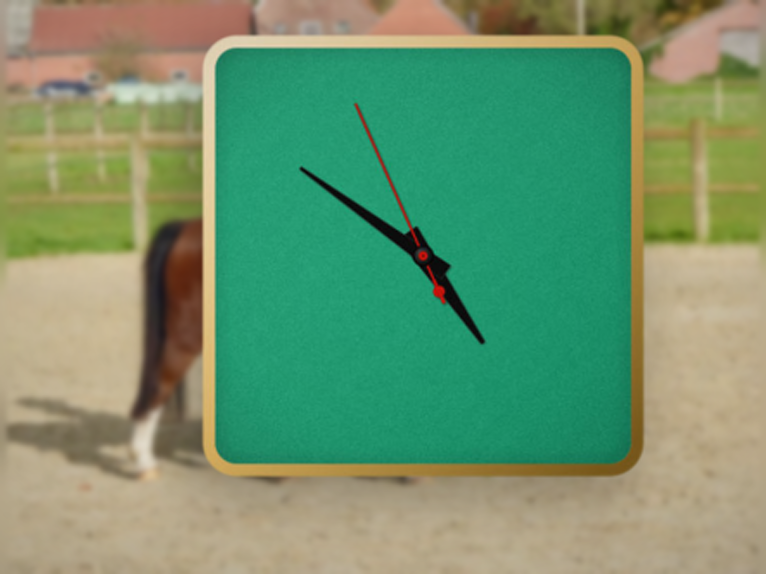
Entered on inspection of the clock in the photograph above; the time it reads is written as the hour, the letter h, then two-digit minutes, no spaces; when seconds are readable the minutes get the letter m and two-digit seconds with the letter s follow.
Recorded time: 4h50m56s
